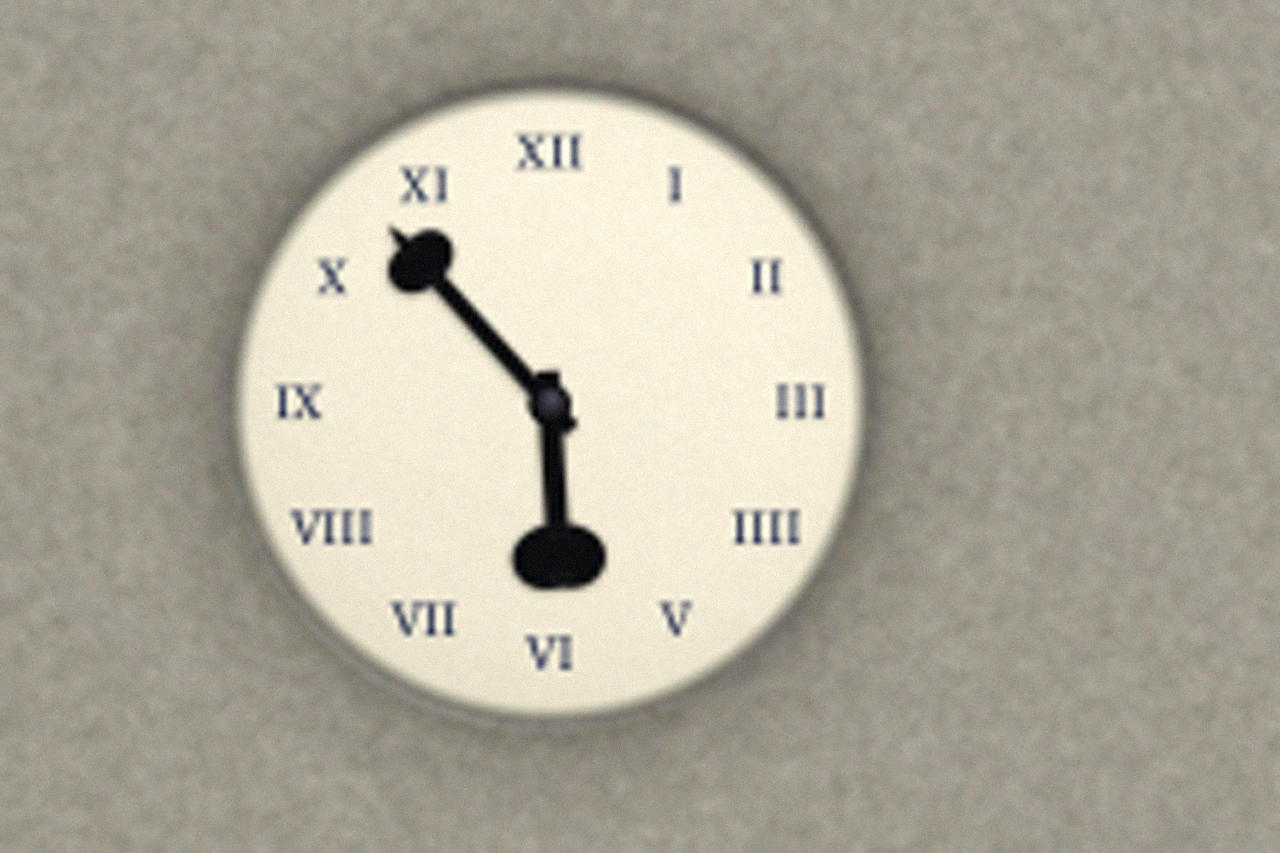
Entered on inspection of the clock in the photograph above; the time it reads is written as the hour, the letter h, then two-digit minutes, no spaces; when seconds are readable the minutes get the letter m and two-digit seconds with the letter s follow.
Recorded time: 5h53
